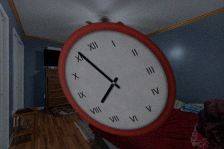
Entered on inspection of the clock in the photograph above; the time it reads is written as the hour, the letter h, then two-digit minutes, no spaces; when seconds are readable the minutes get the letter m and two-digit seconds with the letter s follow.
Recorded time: 7h56
